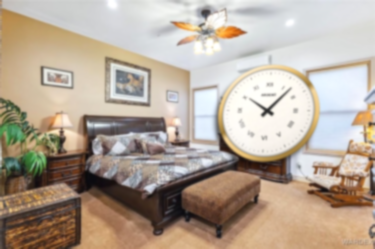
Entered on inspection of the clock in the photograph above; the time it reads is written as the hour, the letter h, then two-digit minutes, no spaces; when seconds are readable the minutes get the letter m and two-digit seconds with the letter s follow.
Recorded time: 10h07
